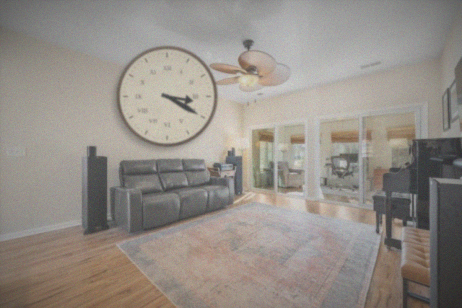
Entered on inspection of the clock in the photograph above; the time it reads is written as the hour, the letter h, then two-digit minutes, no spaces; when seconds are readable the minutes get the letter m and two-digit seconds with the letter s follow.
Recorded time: 3h20
